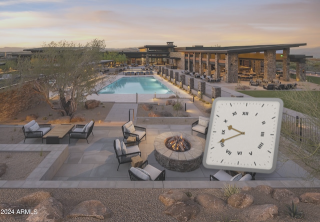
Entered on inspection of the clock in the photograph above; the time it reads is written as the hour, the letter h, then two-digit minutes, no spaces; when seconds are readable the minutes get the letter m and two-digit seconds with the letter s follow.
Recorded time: 9h41
